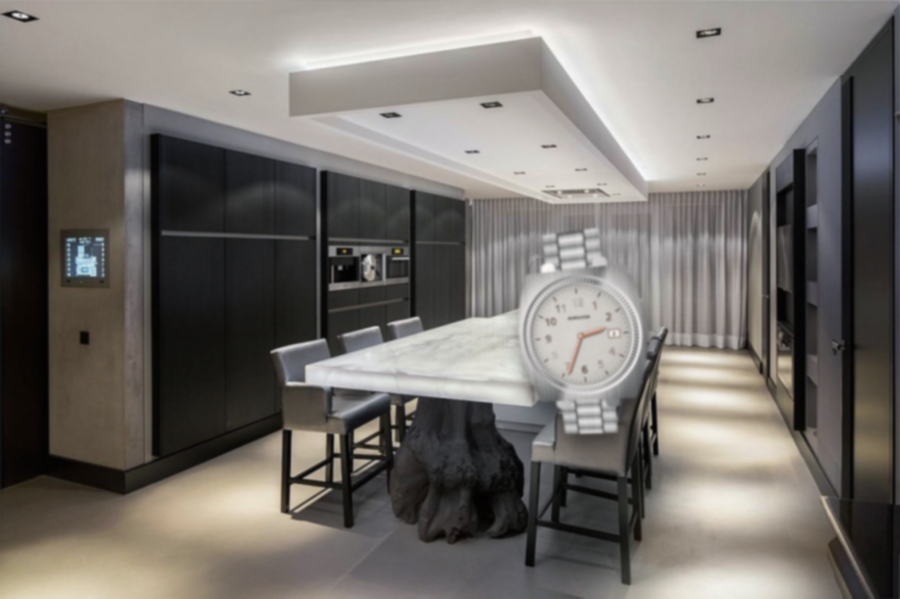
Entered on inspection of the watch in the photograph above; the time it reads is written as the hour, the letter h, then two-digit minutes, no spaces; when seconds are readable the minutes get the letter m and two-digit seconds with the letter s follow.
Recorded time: 2h34
